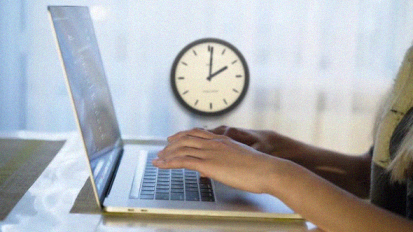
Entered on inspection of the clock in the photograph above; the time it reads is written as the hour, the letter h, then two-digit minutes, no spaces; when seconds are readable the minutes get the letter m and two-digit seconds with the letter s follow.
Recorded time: 2h01
